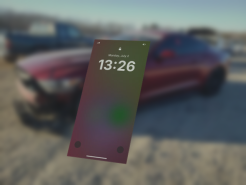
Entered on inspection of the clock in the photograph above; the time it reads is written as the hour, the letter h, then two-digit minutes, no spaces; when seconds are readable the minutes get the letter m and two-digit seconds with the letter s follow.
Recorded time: 13h26
